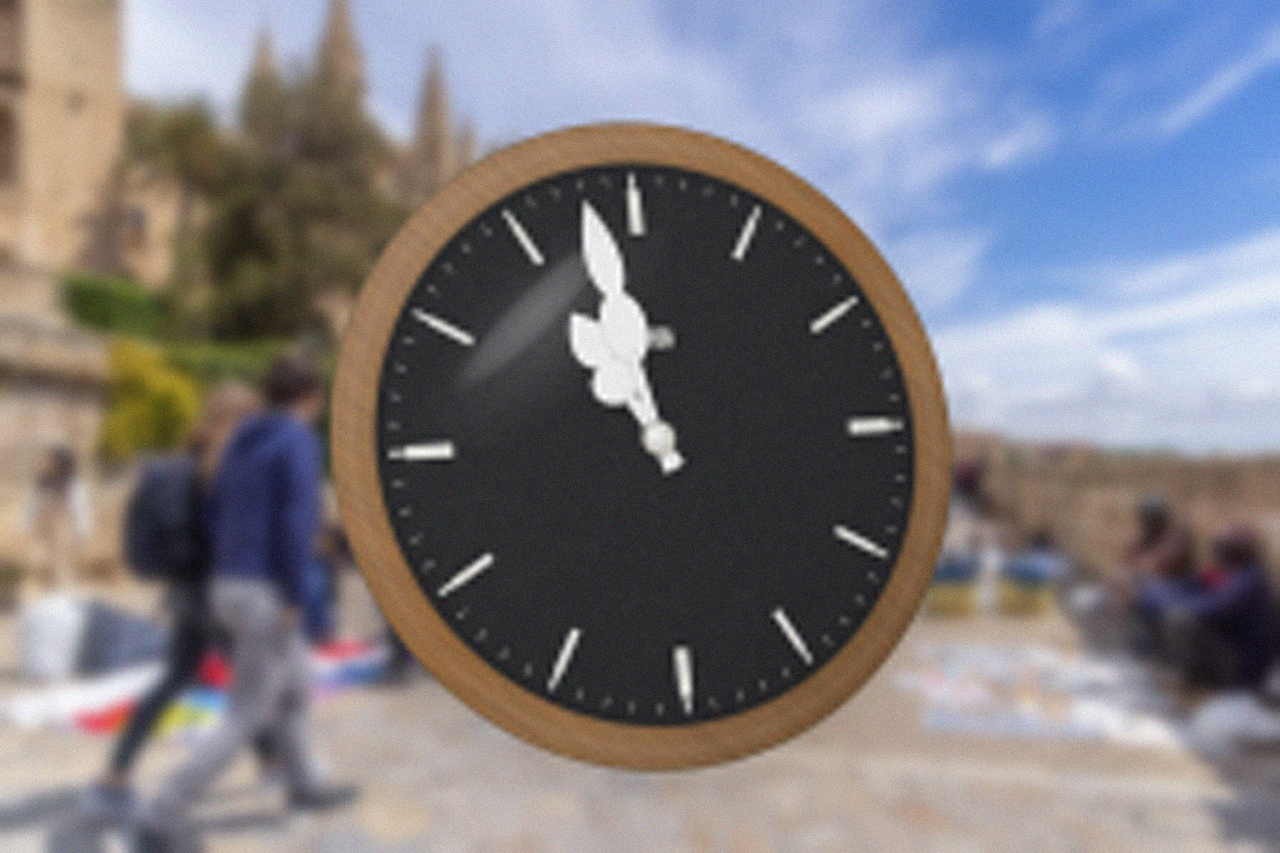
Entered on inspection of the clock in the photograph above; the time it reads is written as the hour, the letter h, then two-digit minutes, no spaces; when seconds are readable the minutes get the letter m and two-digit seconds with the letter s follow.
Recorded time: 10h58
